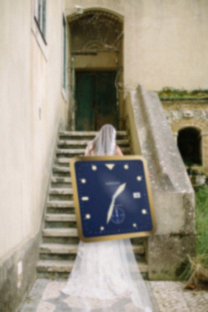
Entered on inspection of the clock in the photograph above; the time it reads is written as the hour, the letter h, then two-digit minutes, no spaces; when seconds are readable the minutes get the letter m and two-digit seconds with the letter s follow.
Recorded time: 1h34
